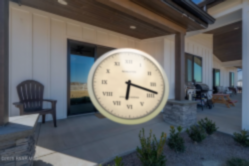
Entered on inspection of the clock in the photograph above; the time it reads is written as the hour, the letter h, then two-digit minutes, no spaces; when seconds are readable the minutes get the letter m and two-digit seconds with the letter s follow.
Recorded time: 6h18
